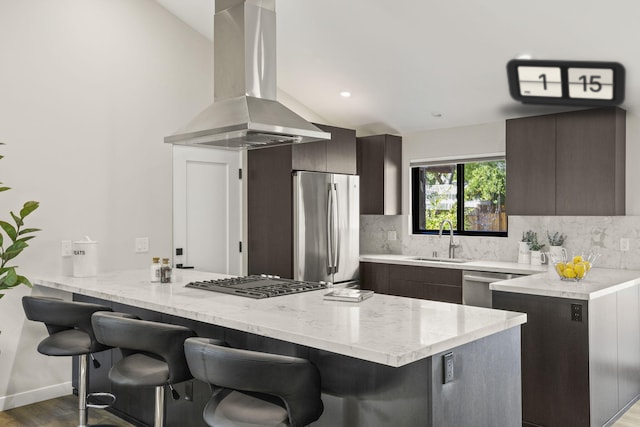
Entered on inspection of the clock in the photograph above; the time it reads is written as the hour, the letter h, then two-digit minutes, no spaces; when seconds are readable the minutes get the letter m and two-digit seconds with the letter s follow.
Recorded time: 1h15
